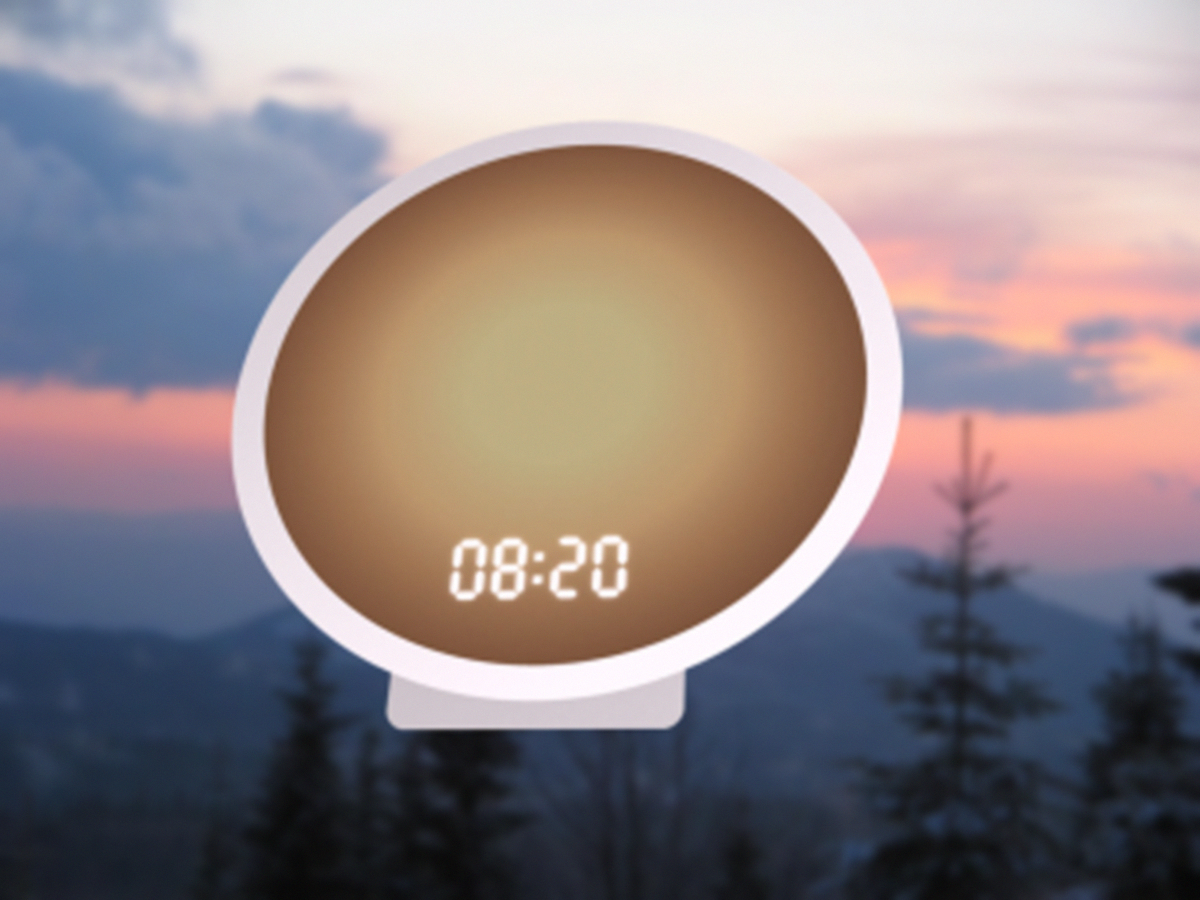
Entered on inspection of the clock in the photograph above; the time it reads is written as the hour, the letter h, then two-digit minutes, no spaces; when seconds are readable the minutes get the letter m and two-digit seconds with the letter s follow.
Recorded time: 8h20
